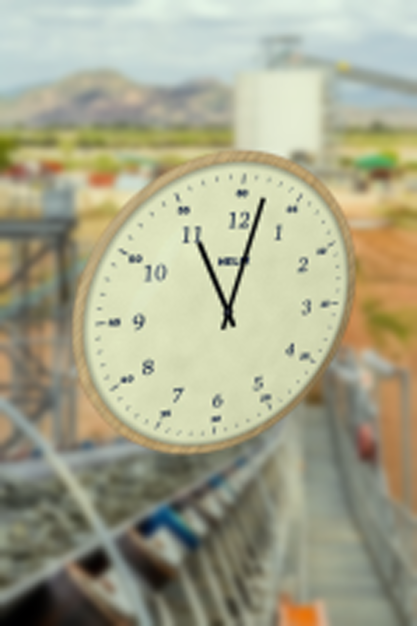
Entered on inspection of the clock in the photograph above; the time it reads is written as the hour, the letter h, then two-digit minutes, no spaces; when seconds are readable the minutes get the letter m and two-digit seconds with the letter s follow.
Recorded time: 11h02
